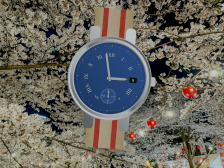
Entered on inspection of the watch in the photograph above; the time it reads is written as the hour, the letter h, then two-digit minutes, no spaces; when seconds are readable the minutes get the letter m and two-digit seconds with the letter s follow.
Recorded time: 2h58
